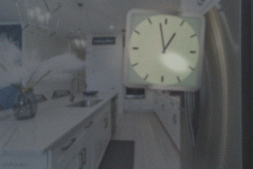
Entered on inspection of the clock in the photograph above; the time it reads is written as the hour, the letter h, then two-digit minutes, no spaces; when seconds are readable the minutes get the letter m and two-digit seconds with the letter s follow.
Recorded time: 12h58
